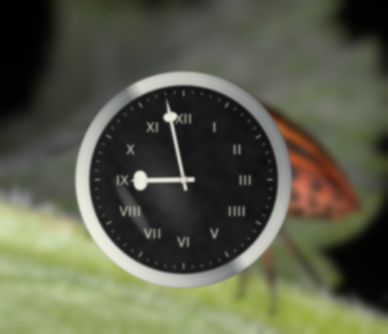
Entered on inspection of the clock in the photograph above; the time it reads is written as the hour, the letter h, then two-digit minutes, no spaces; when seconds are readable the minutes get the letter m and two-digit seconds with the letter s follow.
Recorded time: 8h58
